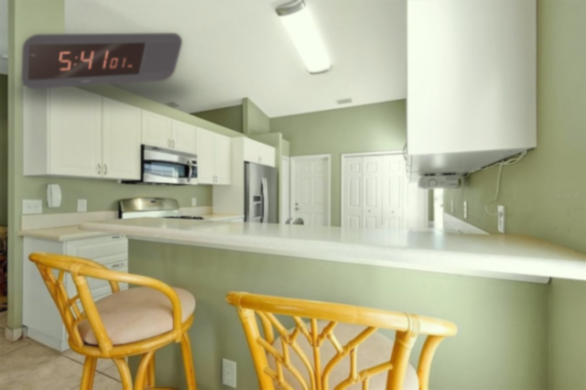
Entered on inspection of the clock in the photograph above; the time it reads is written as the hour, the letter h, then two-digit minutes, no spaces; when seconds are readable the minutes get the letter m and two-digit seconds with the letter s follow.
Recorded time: 5h41
